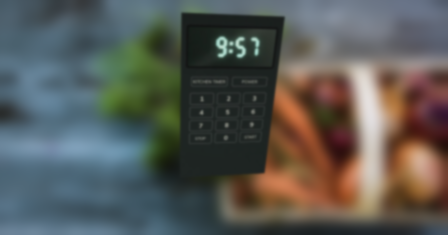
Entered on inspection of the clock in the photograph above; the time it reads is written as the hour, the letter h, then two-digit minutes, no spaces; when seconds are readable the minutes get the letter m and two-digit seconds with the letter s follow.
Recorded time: 9h57
